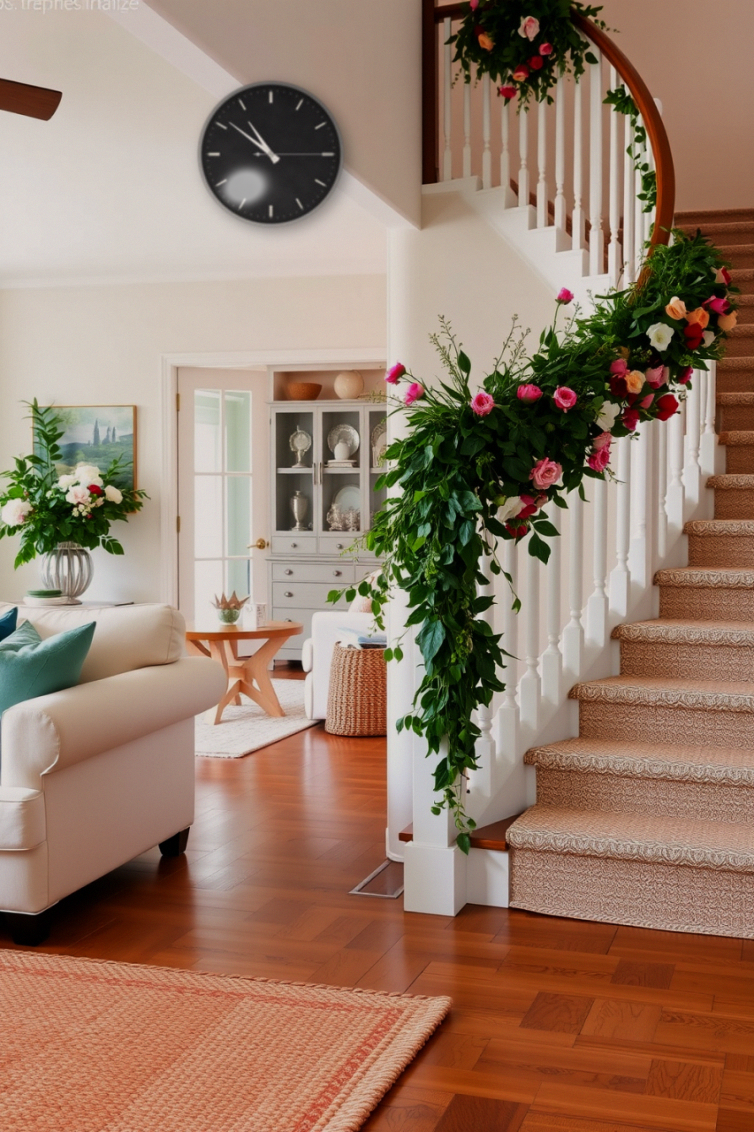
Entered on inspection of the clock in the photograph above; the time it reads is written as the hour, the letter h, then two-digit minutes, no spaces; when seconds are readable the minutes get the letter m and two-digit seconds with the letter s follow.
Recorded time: 10h51m15s
